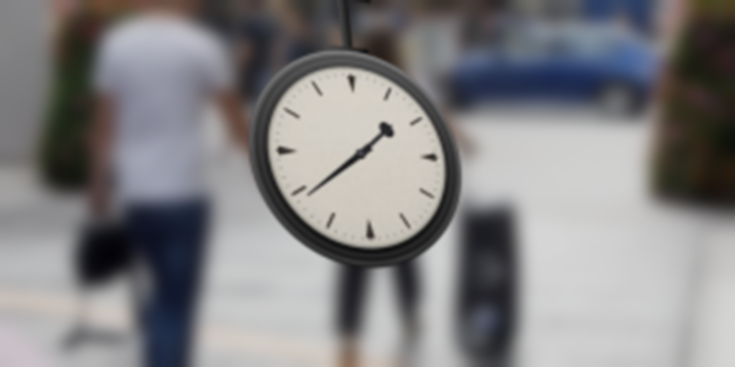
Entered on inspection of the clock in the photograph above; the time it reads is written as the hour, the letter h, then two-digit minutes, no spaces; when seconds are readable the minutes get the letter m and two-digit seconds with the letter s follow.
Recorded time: 1h39
